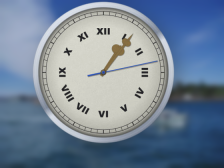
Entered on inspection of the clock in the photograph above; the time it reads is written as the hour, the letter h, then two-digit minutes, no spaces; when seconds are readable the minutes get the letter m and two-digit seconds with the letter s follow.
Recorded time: 1h06m13s
